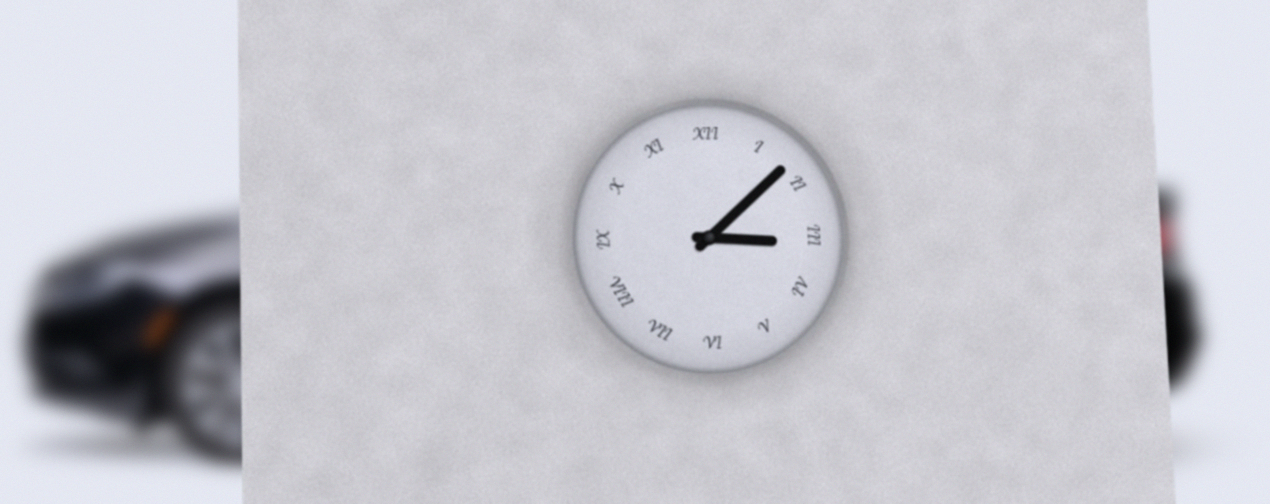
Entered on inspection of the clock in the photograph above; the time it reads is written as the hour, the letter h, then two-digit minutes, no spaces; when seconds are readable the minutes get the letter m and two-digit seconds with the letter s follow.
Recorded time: 3h08
